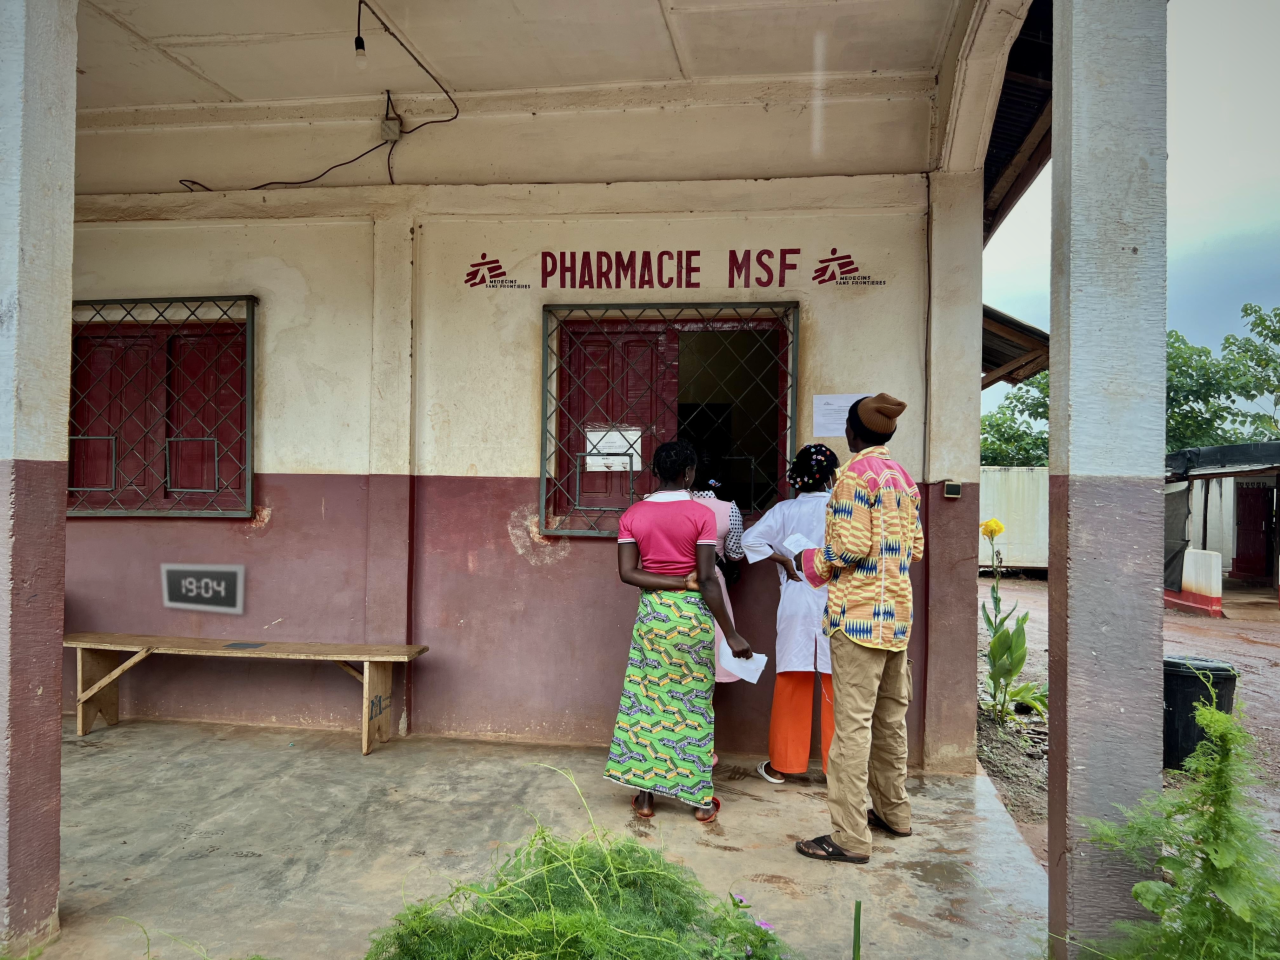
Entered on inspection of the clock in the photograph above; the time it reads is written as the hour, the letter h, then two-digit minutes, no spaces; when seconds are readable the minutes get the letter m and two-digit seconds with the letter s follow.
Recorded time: 19h04
